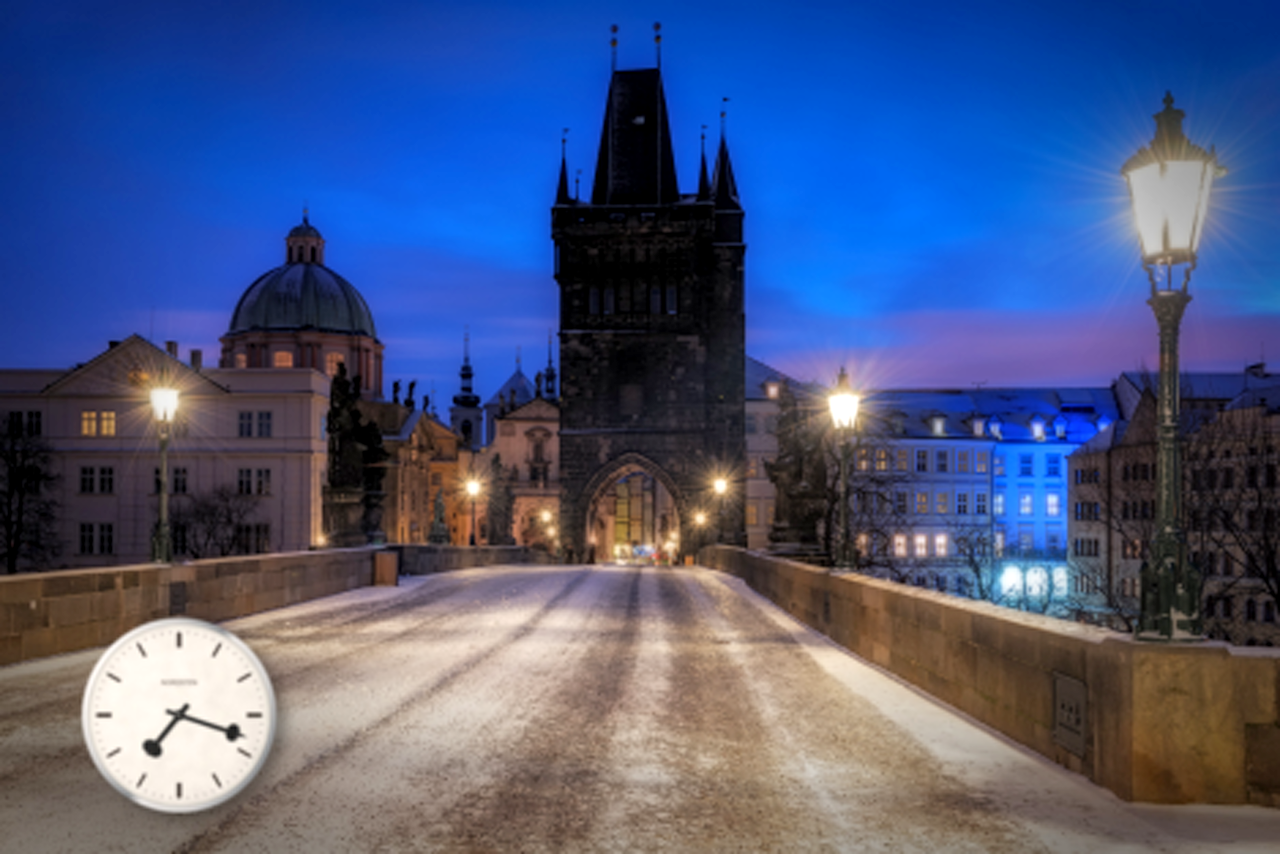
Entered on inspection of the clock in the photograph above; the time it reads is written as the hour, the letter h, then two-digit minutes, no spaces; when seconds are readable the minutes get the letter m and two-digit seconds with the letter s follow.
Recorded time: 7h18
